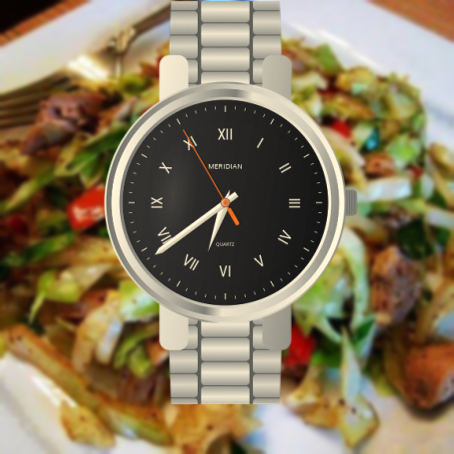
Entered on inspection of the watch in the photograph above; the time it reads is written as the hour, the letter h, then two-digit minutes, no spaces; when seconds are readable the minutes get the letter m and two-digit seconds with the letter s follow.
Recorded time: 6h38m55s
